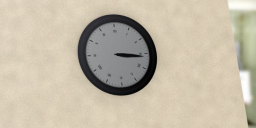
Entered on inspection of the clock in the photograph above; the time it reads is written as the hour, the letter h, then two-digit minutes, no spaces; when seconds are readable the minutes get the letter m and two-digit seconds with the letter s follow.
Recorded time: 3h16
